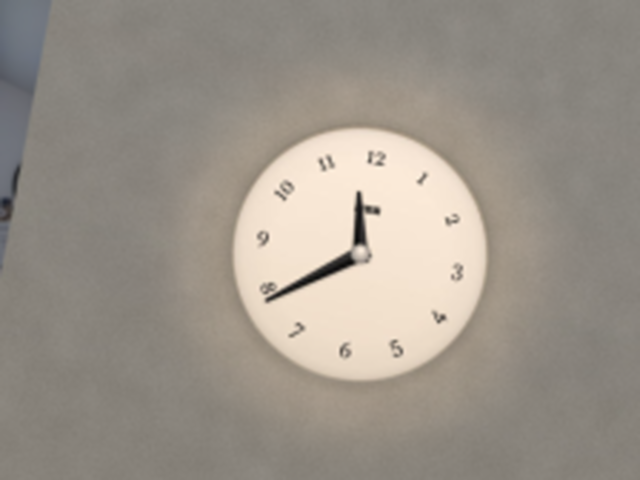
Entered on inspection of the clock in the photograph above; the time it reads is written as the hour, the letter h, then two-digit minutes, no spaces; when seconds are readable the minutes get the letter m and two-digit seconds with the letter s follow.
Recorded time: 11h39
